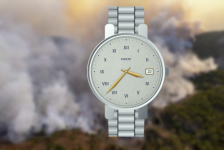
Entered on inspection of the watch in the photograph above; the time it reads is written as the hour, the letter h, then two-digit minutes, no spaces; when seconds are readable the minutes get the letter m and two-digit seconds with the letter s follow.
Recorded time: 3h37
